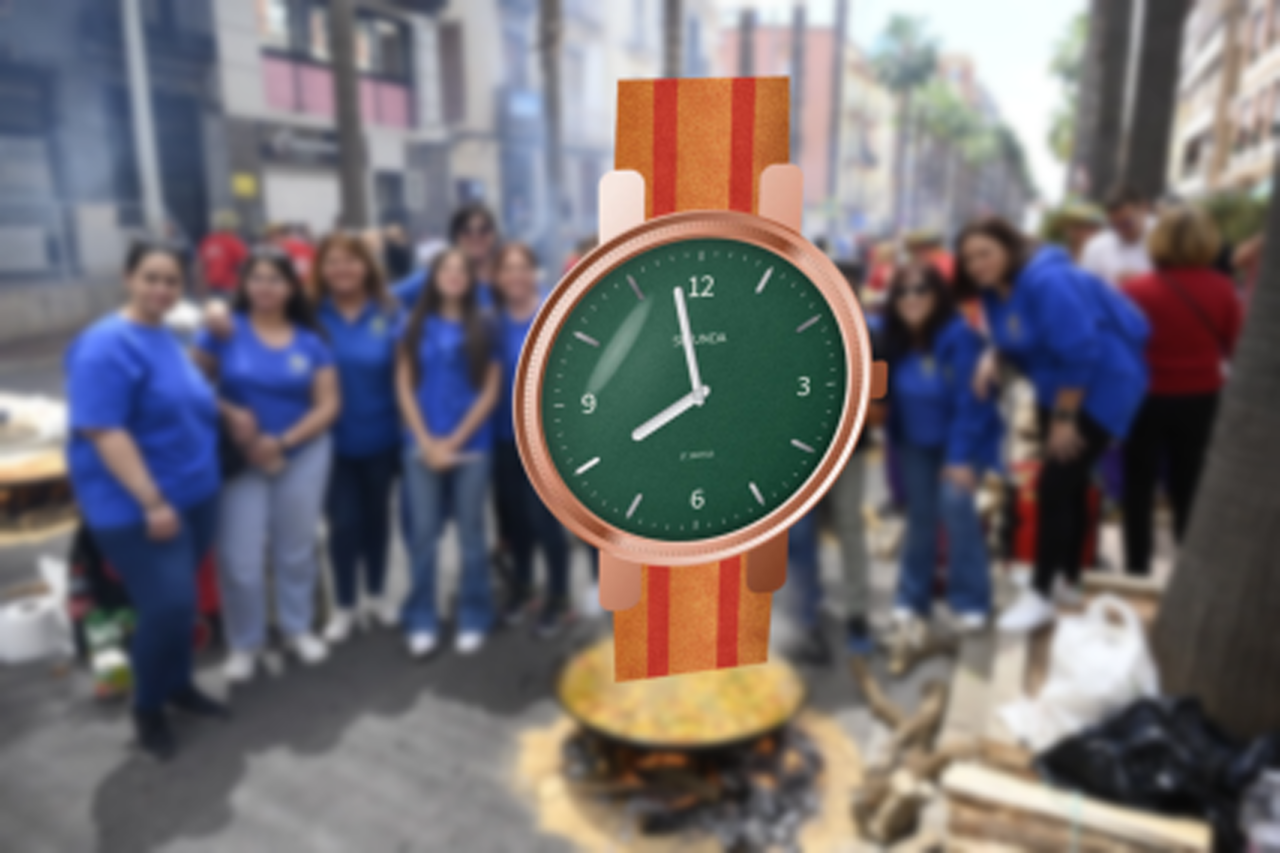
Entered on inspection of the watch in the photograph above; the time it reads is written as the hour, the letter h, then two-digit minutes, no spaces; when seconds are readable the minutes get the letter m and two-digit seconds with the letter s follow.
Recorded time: 7h58
